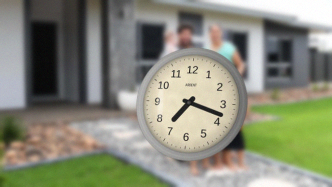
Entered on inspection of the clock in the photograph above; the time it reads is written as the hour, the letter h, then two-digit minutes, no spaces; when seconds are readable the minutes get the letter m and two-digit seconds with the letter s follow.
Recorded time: 7h18
